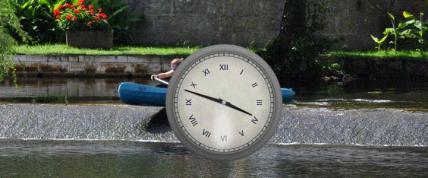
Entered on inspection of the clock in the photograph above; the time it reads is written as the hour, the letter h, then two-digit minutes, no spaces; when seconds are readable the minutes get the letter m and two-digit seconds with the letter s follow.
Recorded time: 3h48
